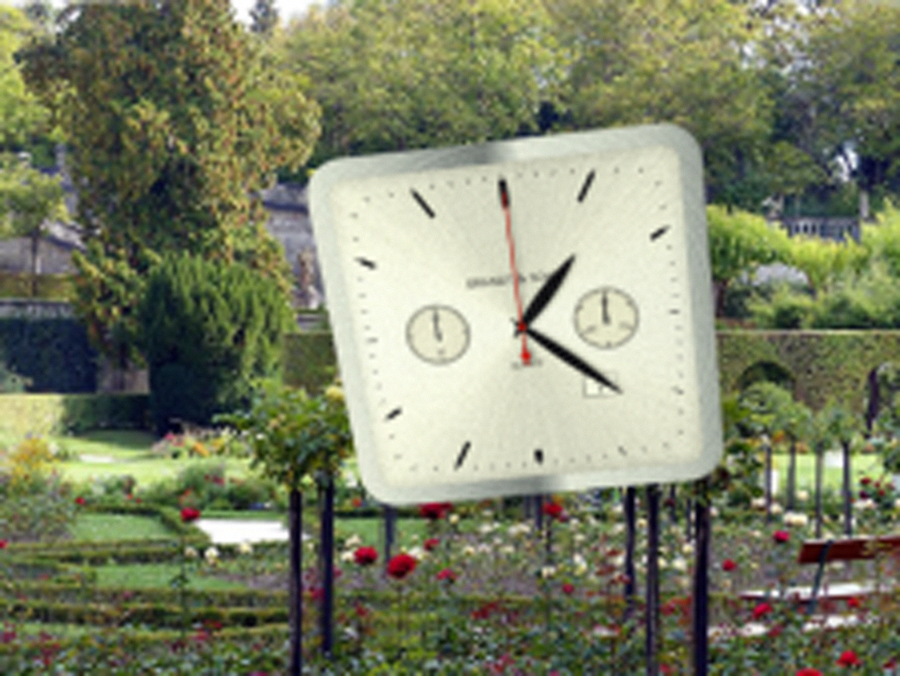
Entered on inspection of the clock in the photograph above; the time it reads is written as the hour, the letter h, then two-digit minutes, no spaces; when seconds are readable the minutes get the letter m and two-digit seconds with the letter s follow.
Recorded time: 1h22
